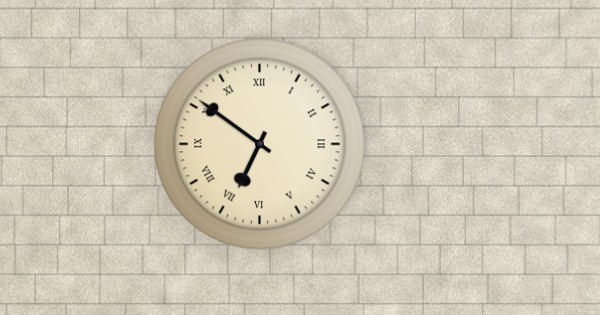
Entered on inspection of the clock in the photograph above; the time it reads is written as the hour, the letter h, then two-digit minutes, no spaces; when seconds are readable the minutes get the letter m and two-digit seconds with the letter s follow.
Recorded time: 6h51
